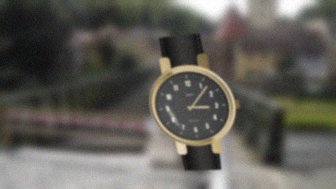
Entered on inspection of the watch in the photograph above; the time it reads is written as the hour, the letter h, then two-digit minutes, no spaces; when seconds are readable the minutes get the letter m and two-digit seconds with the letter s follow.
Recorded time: 3h07
